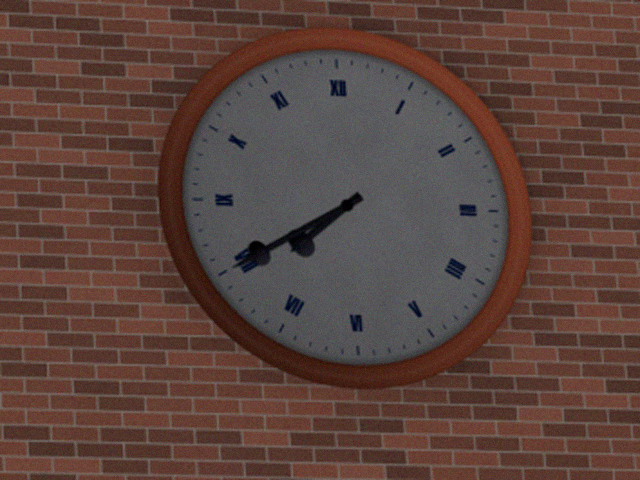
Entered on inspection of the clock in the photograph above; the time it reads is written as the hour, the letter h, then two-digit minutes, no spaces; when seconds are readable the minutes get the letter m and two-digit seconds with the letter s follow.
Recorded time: 7h40
